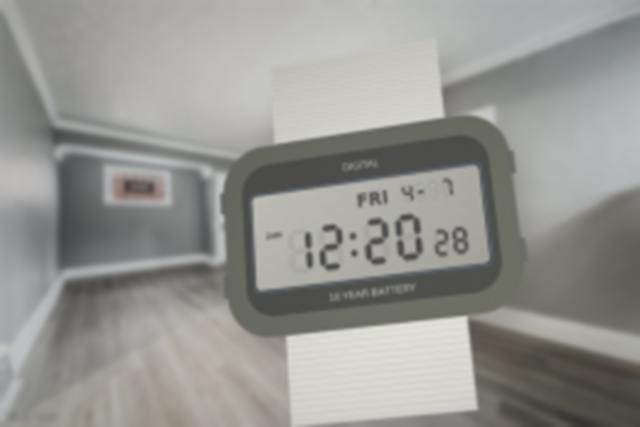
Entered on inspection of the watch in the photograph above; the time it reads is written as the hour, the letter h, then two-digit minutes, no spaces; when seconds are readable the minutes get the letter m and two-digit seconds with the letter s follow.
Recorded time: 12h20m28s
